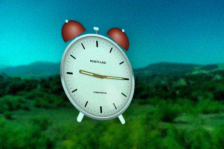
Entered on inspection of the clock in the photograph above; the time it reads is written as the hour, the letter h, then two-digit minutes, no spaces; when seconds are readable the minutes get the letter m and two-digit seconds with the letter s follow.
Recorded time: 9h15
